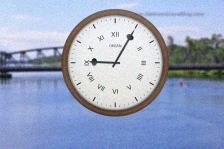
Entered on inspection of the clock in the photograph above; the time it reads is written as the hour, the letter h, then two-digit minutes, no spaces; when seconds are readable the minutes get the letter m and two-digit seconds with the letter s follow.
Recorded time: 9h05
